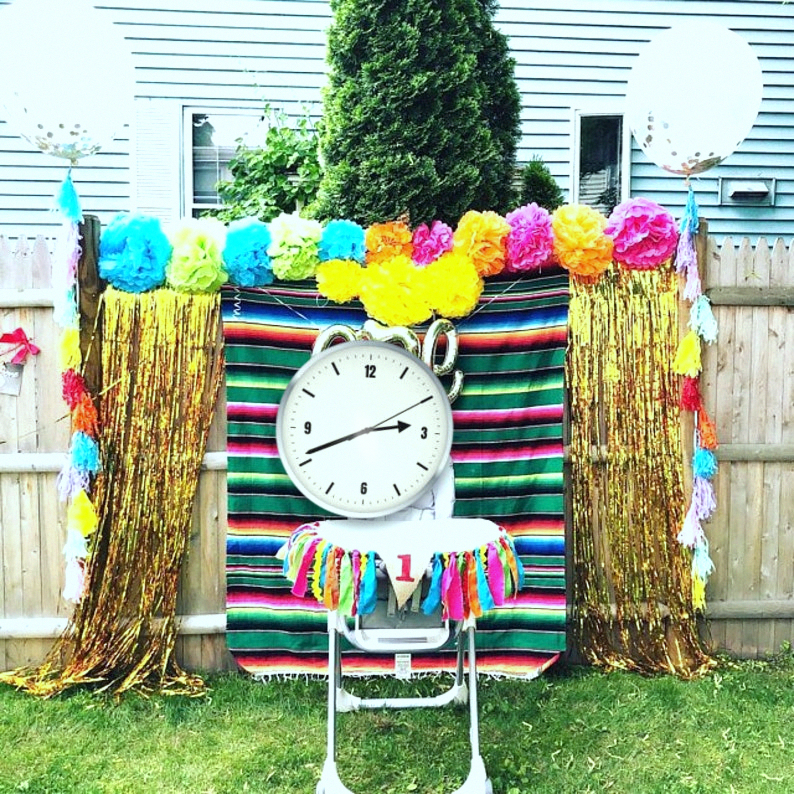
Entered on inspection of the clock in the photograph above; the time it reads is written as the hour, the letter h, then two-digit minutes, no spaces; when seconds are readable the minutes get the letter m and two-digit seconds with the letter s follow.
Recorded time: 2h41m10s
